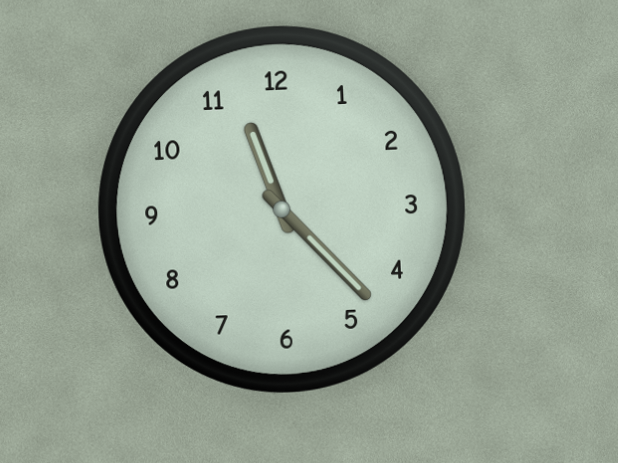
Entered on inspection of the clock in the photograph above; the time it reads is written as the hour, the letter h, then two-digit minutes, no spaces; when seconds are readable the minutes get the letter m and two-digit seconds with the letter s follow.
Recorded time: 11h23
